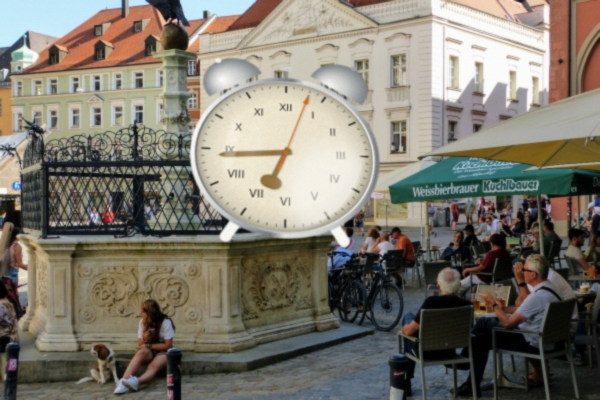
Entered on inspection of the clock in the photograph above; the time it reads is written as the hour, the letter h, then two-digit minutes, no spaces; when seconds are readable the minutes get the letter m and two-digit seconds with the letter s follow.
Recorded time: 6h44m03s
